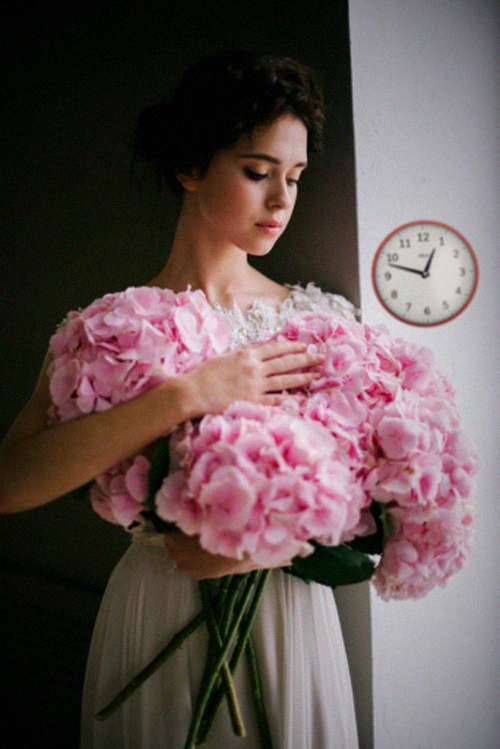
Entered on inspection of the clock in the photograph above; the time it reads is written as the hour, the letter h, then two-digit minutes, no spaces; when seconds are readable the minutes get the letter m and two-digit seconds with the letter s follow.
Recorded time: 12h48
